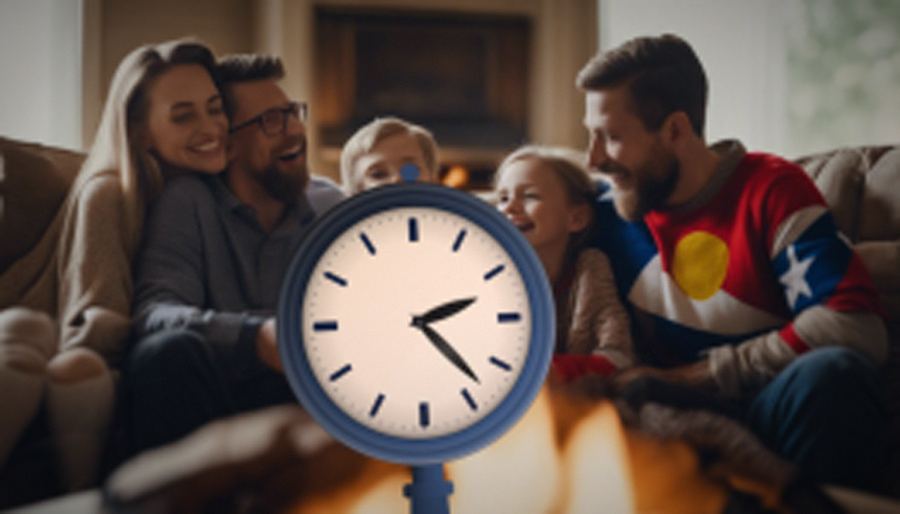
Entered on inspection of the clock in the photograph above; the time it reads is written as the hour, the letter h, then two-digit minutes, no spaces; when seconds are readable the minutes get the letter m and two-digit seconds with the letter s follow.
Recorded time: 2h23
